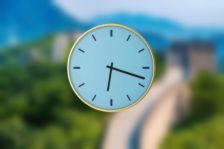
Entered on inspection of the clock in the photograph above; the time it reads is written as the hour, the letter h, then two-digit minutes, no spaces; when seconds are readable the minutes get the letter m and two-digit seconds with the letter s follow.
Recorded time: 6h18
